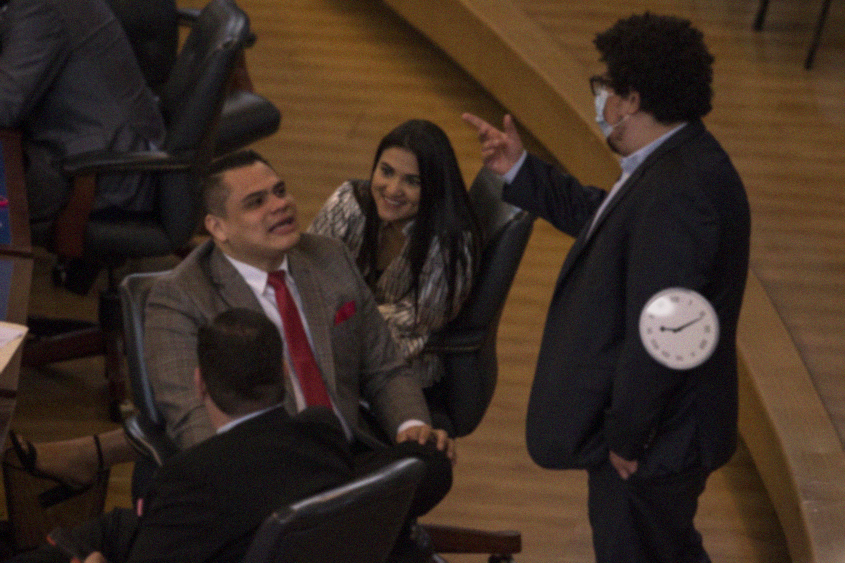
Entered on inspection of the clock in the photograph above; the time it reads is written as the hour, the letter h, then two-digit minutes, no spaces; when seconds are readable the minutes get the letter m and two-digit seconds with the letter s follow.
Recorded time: 9h11
